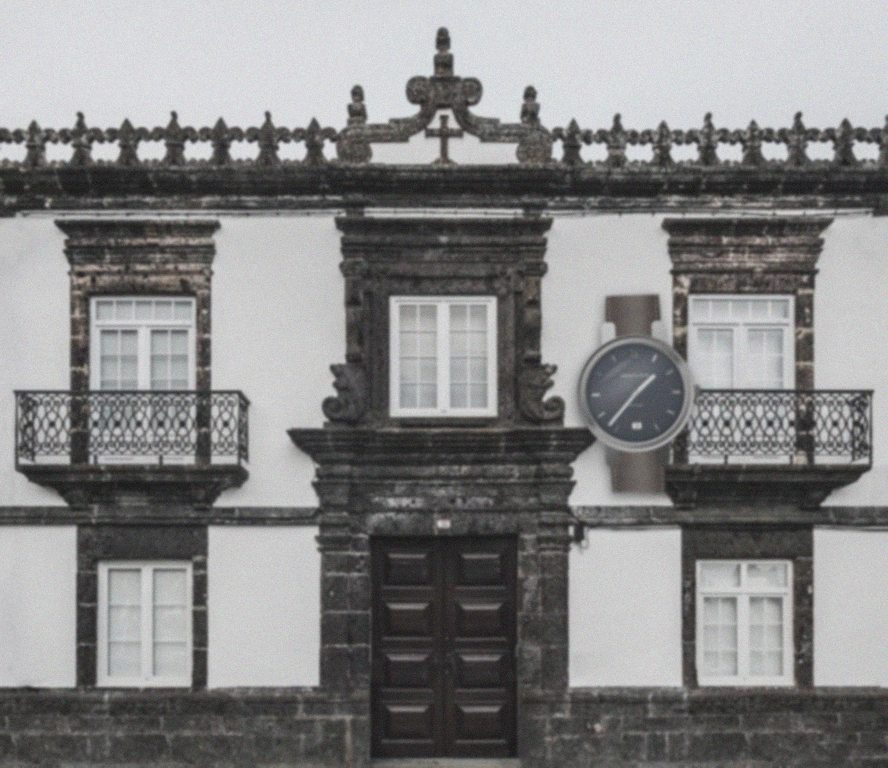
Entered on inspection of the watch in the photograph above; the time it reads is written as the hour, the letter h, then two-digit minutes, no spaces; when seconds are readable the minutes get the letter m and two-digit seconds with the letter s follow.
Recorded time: 1h37
